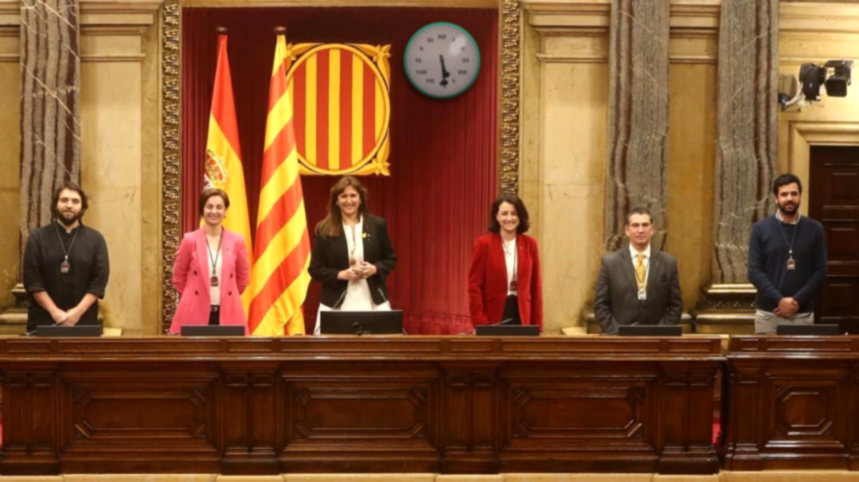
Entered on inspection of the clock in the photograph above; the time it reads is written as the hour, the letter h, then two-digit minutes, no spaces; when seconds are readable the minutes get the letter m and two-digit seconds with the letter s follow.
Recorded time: 5h29
